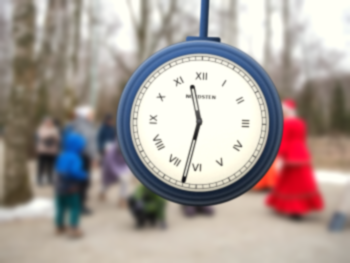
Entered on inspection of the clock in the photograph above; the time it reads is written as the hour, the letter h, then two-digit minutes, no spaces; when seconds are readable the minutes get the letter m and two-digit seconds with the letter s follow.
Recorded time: 11h32
